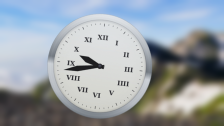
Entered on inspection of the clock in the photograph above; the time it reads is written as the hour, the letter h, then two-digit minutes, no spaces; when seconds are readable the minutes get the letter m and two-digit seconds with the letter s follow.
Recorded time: 9h43
